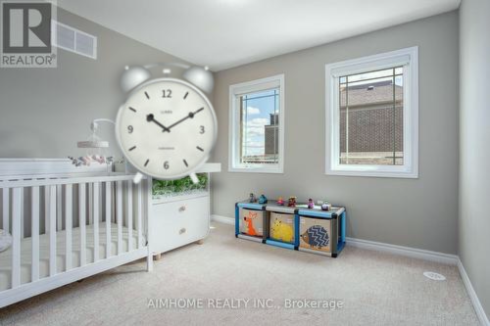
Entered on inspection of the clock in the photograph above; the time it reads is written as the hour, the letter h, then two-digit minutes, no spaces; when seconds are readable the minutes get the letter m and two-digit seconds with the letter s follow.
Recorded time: 10h10
